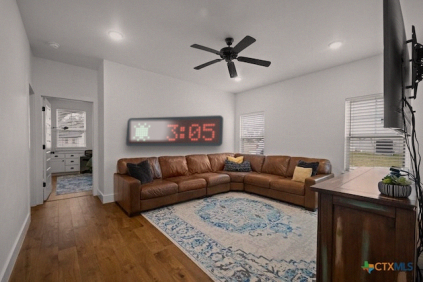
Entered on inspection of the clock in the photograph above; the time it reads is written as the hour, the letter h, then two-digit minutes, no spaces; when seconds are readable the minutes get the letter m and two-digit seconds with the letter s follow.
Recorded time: 3h05
